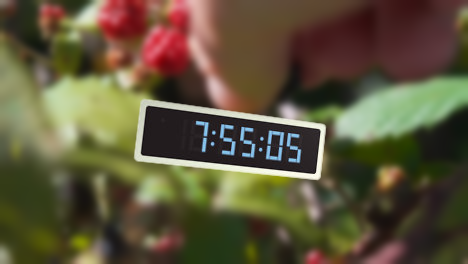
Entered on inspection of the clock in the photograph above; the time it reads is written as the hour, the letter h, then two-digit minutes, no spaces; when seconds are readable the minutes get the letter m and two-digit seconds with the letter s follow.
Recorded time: 7h55m05s
